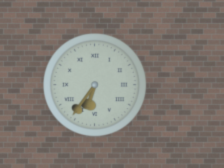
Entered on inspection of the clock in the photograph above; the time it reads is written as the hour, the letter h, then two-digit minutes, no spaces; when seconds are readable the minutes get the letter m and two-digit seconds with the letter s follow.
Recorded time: 6h36
